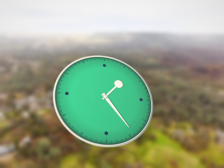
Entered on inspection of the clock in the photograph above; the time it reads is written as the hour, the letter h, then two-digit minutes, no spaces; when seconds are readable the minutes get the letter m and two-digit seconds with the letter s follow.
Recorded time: 1h24
